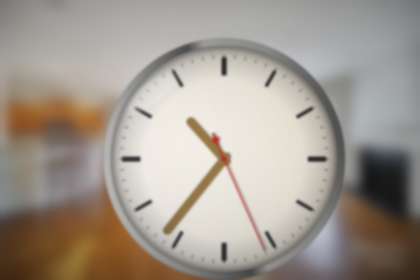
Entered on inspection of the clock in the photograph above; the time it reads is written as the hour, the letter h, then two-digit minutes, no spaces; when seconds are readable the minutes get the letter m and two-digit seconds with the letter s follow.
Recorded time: 10h36m26s
